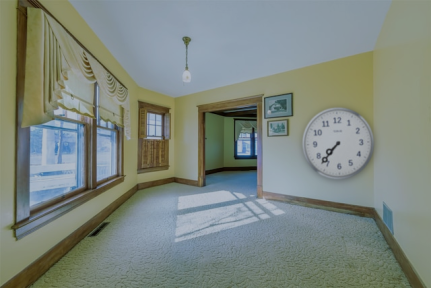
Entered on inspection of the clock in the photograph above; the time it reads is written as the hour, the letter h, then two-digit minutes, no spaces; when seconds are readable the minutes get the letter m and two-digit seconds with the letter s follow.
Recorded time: 7h37
